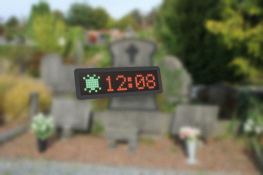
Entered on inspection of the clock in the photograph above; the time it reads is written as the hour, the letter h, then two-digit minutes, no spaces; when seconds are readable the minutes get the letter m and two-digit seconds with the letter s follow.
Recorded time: 12h08
